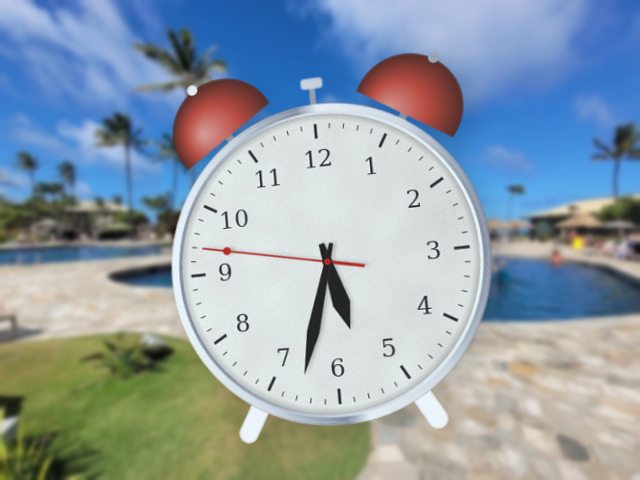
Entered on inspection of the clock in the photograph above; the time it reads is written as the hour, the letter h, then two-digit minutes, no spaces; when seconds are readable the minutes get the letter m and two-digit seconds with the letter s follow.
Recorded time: 5h32m47s
